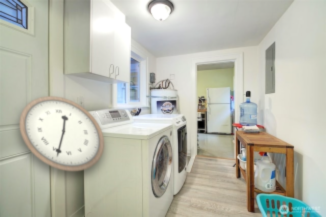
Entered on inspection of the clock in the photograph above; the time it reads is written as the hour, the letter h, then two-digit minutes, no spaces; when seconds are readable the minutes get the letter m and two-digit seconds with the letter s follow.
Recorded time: 12h34
